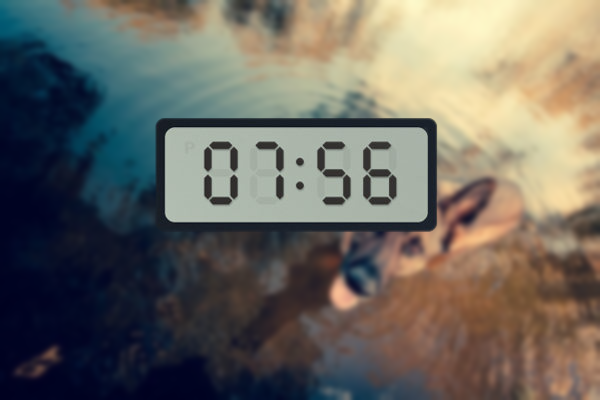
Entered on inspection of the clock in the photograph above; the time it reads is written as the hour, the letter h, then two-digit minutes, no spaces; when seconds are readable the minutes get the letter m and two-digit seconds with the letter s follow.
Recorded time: 7h56
